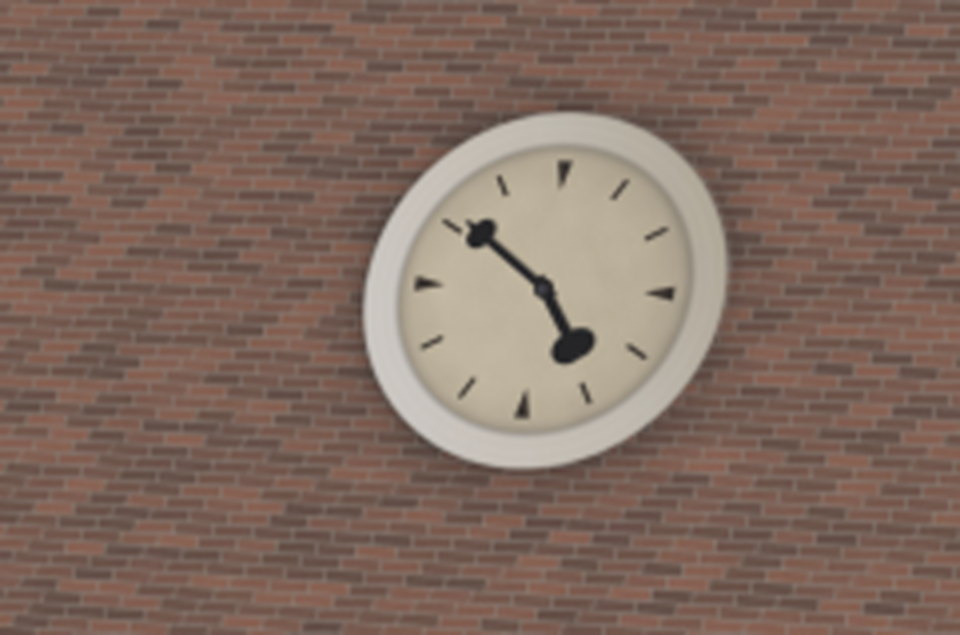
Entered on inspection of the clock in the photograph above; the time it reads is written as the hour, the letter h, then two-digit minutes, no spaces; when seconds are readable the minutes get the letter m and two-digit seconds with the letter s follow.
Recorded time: 4h51
